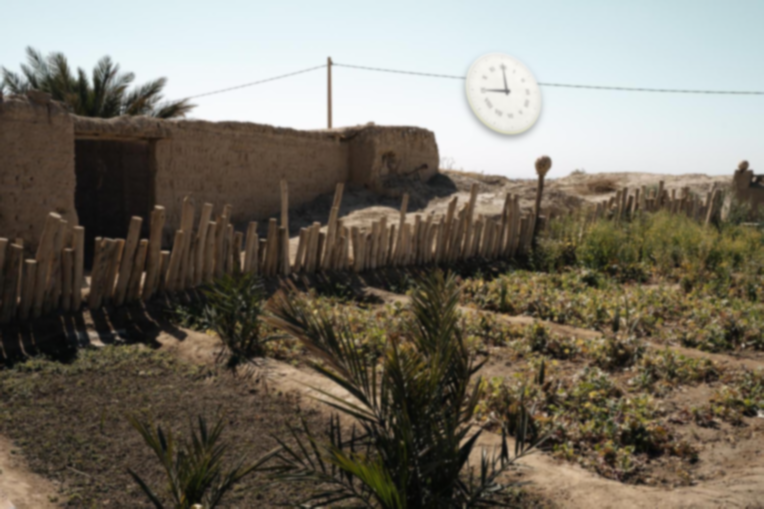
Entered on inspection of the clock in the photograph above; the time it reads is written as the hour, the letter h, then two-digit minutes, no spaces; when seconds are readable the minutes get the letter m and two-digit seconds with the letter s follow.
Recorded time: 9h00
